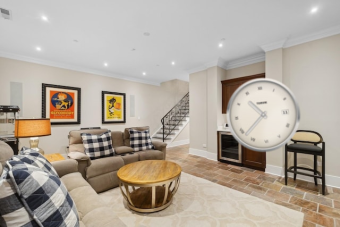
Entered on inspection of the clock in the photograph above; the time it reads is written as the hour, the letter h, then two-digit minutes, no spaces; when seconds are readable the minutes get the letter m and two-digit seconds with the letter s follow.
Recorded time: 10h38
